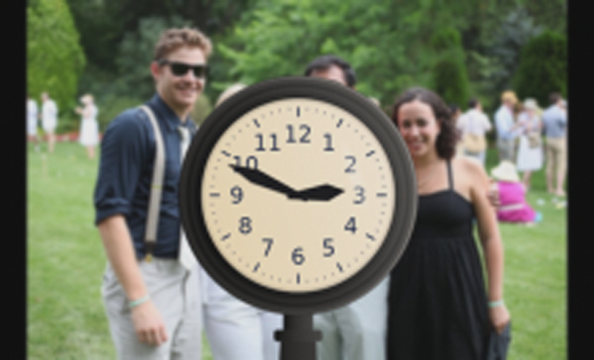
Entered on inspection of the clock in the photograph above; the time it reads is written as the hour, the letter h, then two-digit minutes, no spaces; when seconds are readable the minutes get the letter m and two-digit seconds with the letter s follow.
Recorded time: 2h49
